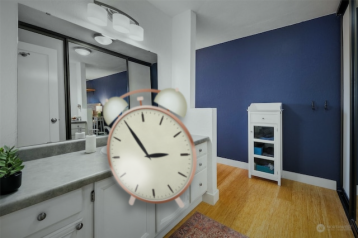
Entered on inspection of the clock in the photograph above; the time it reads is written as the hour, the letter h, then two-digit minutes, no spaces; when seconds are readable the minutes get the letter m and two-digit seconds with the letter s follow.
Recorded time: 2h55
